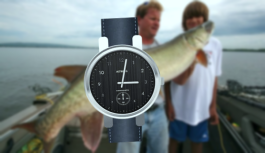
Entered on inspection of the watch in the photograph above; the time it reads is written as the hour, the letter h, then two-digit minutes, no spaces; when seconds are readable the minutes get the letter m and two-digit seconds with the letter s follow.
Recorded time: 3h02
